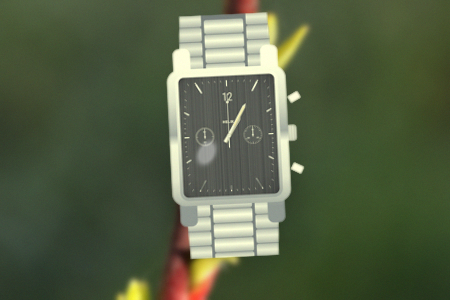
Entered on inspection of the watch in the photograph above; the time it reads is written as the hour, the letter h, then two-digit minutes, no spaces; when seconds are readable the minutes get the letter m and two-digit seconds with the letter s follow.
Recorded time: 1h05
